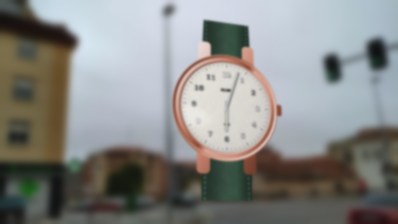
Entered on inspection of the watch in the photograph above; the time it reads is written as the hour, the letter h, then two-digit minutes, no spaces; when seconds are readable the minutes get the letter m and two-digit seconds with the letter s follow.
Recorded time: 6h03
